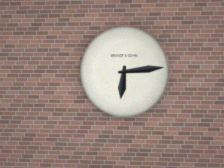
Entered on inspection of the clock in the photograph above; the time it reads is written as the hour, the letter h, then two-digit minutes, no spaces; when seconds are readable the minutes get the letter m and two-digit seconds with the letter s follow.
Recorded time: 6h14
